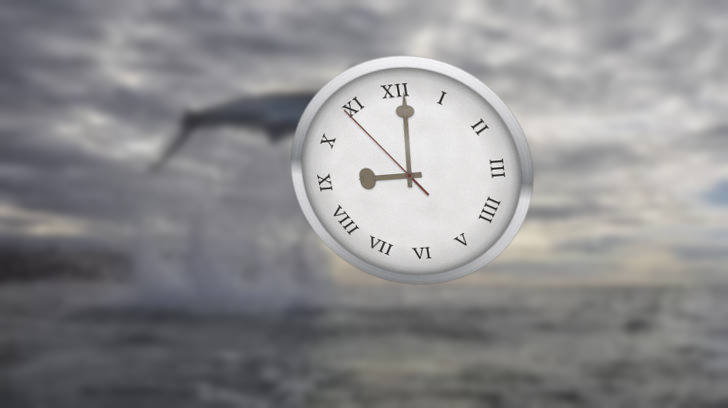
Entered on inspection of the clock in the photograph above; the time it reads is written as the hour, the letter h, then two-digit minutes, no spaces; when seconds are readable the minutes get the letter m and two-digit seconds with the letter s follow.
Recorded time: 9h00m54s
